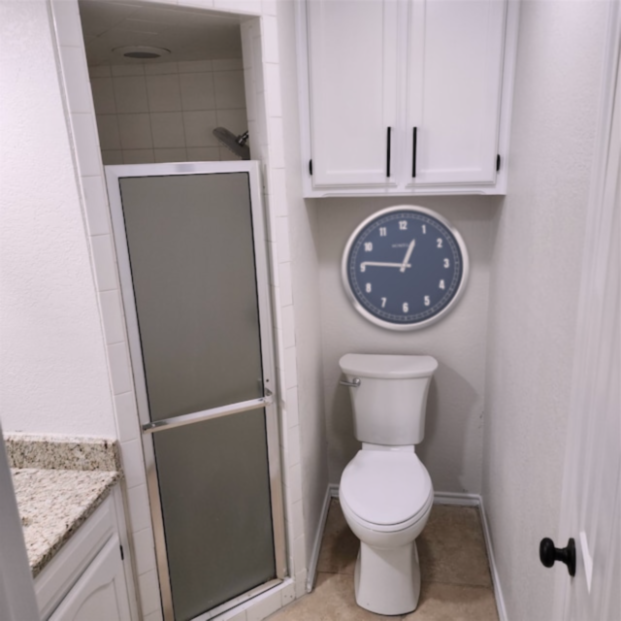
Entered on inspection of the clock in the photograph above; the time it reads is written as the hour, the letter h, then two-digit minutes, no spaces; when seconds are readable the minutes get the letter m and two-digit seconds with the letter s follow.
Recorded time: 12h46
